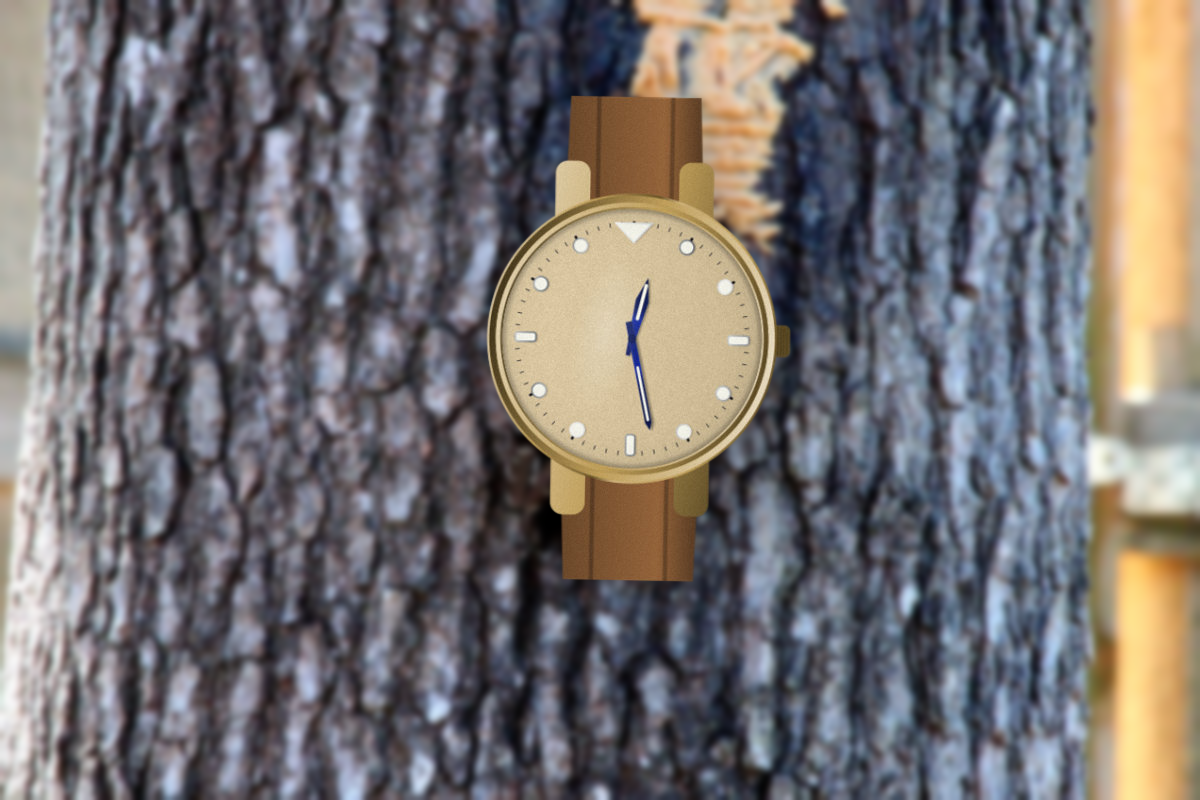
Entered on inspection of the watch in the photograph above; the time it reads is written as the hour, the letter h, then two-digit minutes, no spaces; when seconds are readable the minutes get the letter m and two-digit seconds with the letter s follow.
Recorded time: 12h28
